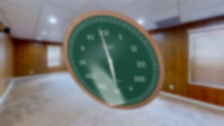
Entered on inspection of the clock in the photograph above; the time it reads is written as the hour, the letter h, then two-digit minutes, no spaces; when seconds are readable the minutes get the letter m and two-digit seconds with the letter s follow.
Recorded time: 5h59
